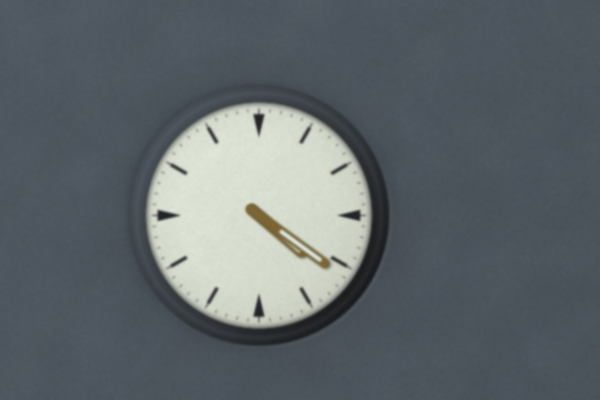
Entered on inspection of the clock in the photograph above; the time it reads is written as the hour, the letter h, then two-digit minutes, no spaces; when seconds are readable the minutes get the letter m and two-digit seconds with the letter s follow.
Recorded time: 4h21
